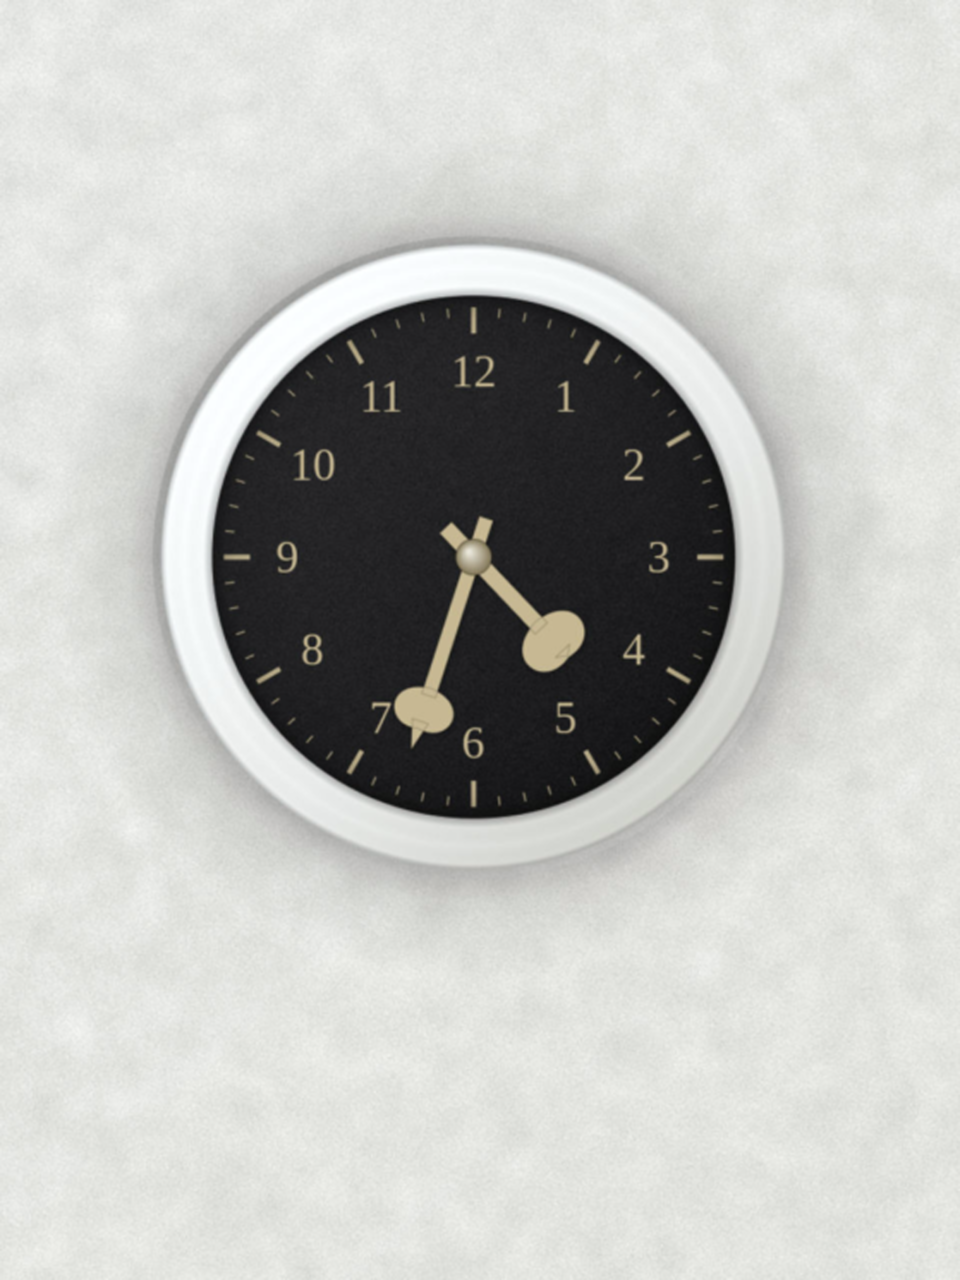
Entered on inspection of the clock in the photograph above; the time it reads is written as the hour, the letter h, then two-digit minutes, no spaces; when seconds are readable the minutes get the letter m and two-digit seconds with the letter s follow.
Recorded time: 4h33
